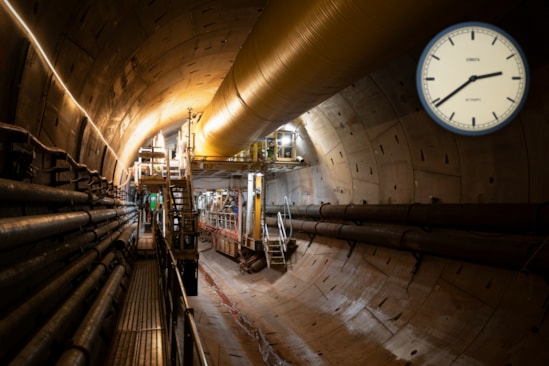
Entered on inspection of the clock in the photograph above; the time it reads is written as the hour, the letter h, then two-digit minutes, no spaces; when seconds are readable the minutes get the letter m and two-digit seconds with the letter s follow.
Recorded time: 2h39
